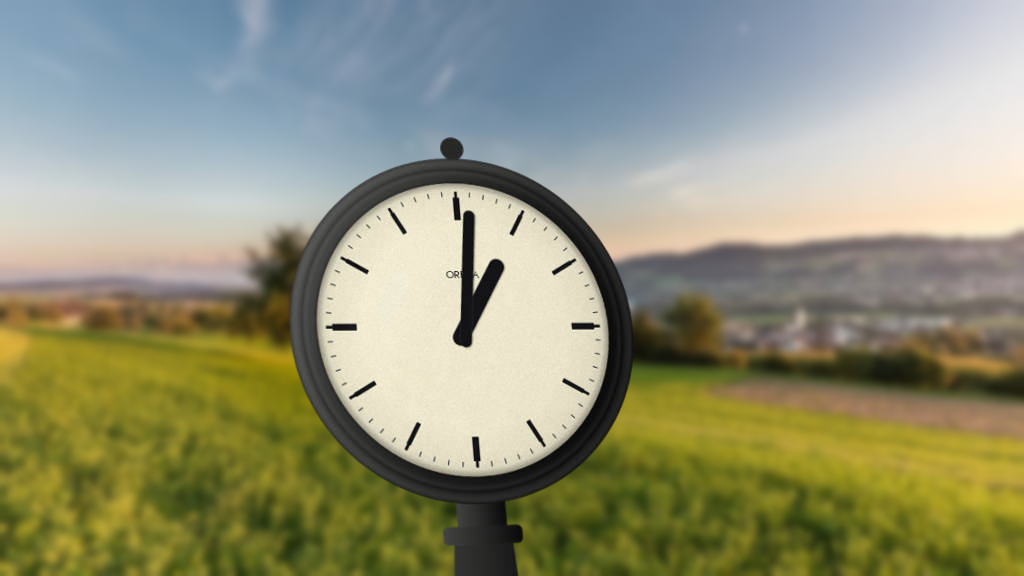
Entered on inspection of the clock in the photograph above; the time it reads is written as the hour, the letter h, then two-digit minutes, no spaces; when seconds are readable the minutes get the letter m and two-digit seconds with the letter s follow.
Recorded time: 1h01
